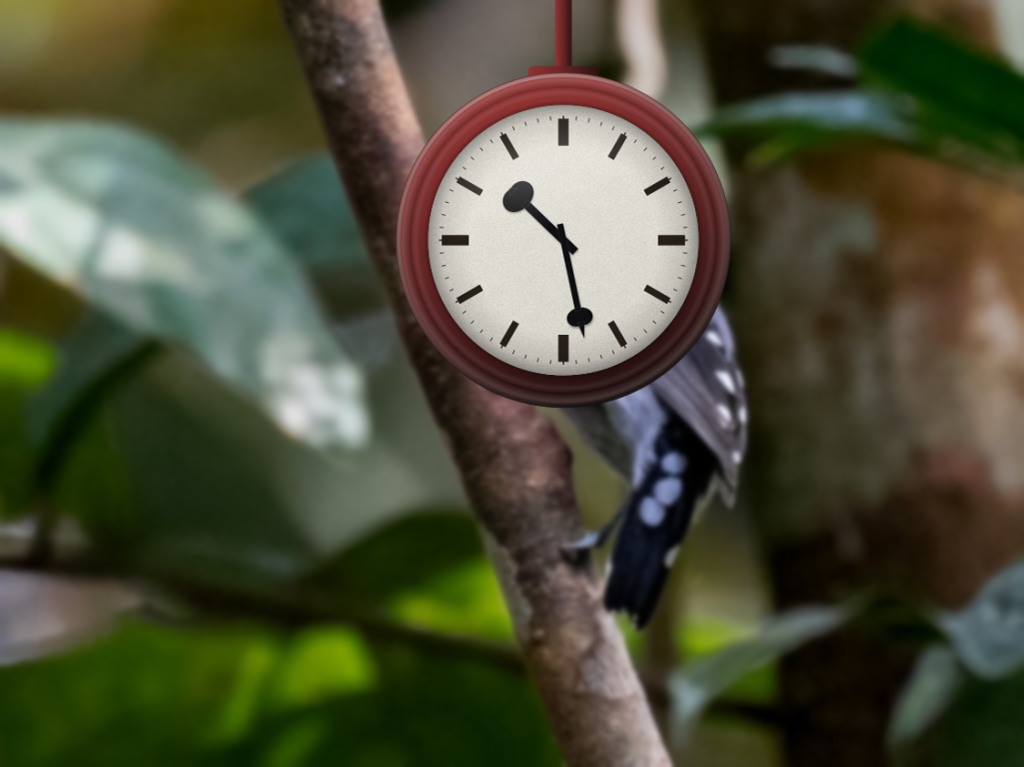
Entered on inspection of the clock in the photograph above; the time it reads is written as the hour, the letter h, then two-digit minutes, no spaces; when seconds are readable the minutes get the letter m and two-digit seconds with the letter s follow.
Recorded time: 10h28
